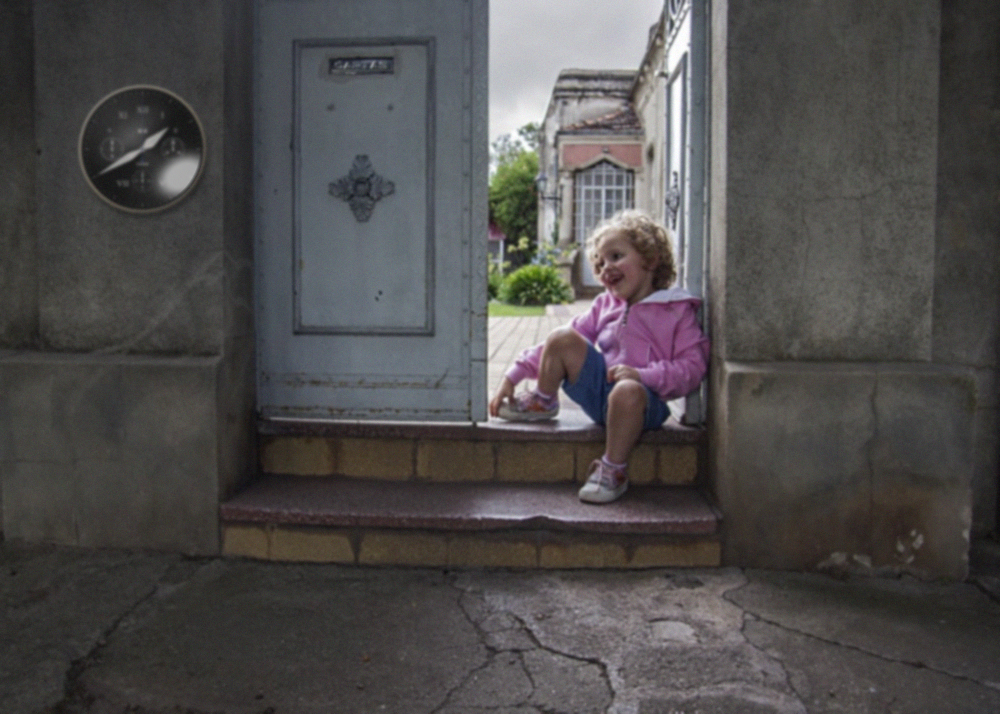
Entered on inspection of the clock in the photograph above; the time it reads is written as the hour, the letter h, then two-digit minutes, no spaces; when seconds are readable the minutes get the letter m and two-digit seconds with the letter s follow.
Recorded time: 1h40
